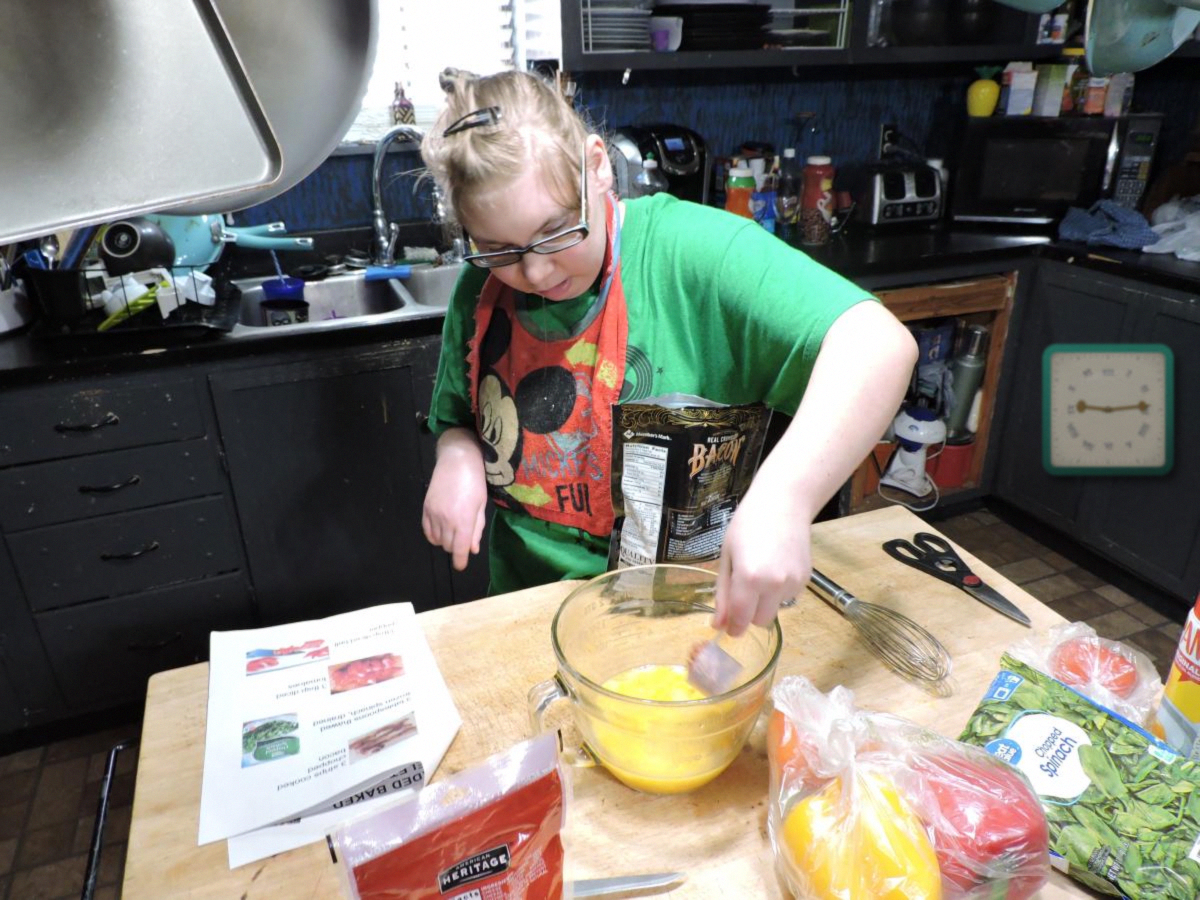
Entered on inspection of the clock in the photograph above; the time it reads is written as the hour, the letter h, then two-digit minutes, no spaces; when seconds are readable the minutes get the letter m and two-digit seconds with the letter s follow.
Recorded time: 9h14
